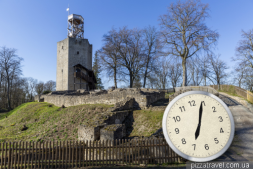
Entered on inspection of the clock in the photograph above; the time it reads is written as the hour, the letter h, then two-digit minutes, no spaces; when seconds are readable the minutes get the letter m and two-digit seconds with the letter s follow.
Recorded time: 7h04
